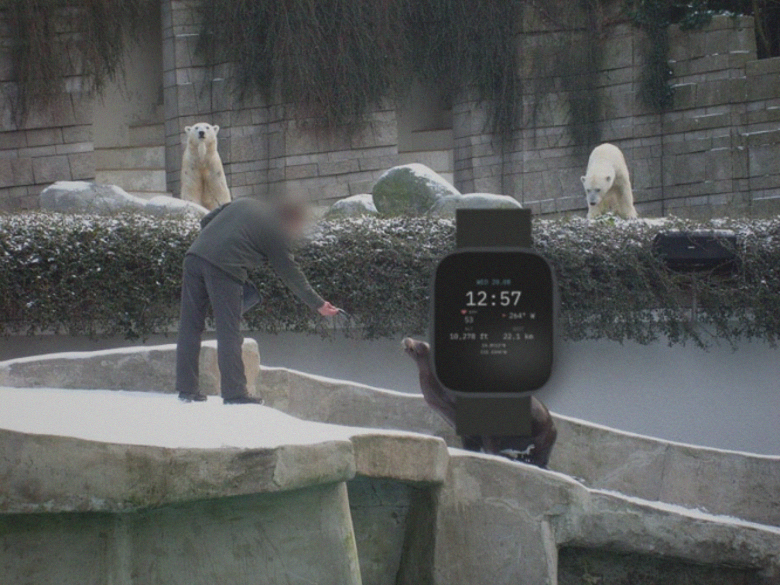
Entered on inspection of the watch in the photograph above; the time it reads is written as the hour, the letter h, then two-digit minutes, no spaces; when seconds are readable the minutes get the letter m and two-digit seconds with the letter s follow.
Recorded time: 12h57
